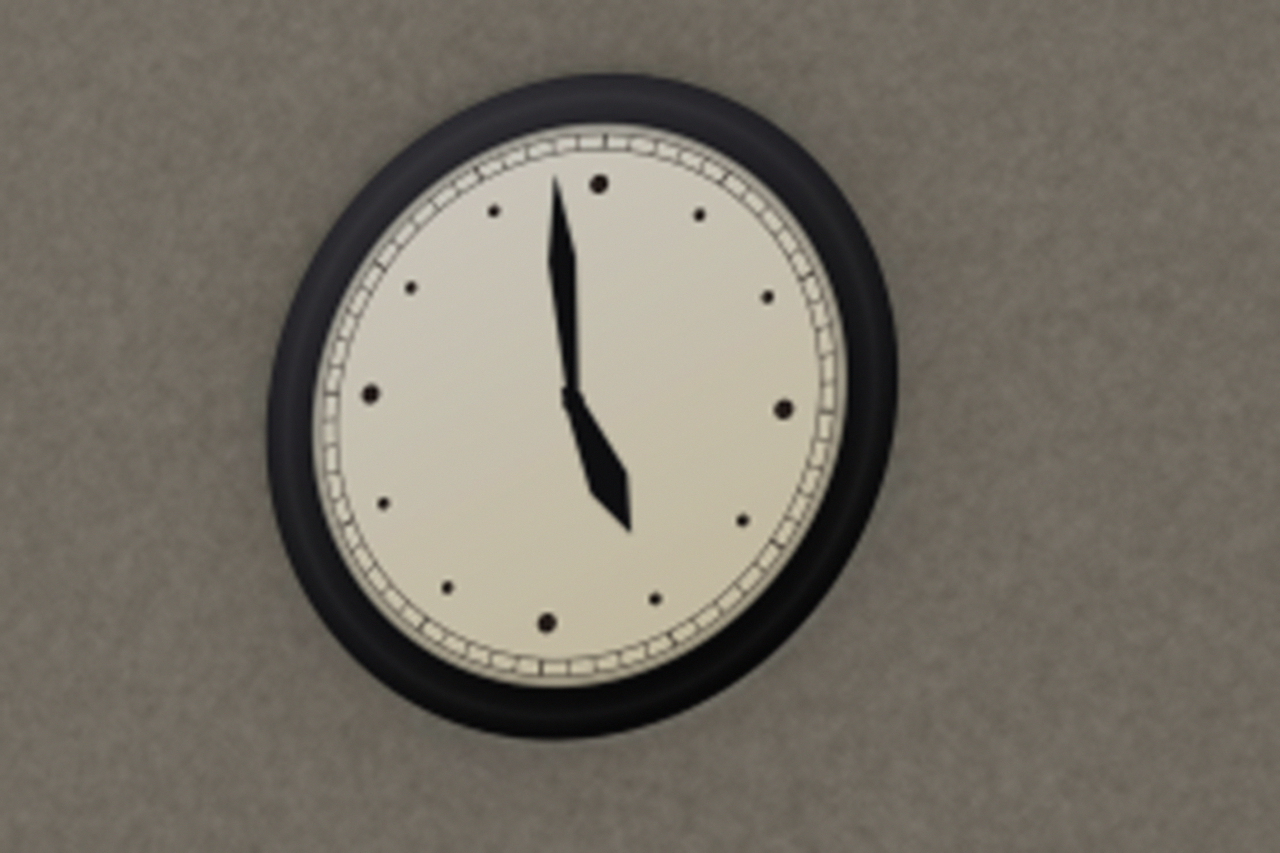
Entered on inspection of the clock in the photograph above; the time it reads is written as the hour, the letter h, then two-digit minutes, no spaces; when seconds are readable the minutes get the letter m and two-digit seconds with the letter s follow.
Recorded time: 4h58
